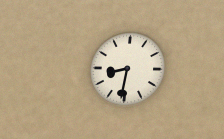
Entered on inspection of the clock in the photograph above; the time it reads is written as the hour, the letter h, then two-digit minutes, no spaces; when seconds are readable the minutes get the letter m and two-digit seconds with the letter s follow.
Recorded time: 8h31
